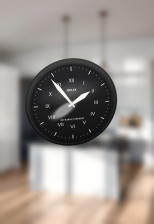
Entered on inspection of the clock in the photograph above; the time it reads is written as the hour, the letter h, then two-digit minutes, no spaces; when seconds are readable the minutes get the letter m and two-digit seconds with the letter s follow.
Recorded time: 1h54
